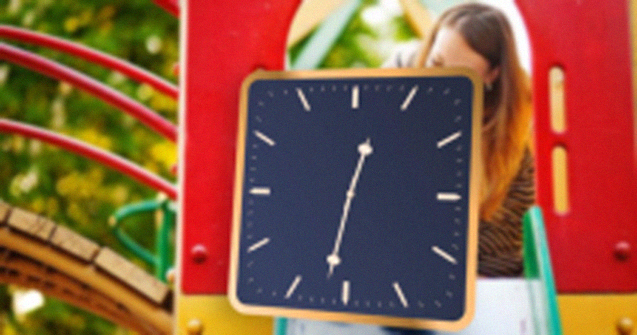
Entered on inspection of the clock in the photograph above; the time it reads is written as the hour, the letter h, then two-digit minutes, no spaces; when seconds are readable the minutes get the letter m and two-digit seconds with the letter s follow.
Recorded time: 12h32
